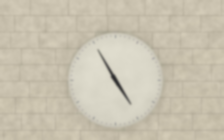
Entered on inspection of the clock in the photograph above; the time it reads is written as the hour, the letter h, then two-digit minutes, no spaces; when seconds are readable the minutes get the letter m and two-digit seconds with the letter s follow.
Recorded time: 4h55
